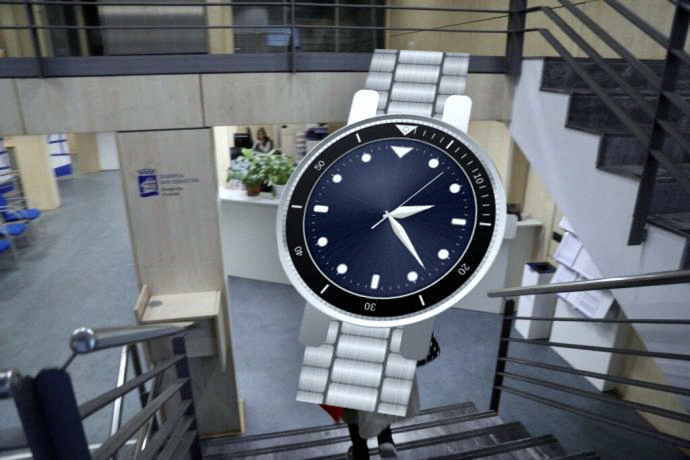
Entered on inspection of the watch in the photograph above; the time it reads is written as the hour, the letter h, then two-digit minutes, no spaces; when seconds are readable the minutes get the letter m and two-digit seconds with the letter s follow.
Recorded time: 2h23m07s
